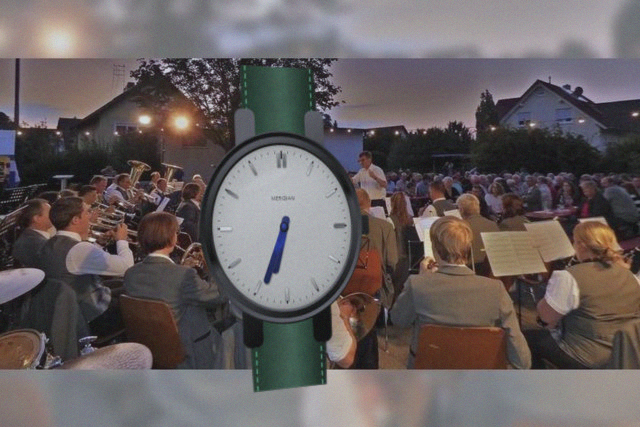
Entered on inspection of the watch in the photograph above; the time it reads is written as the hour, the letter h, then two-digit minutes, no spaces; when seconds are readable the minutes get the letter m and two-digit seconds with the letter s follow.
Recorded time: 6h34
